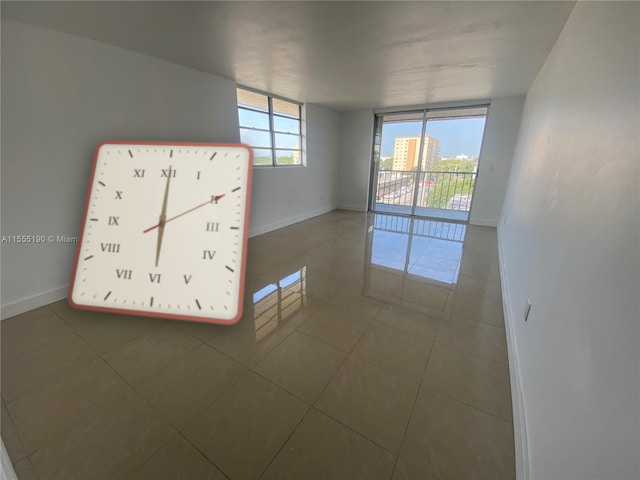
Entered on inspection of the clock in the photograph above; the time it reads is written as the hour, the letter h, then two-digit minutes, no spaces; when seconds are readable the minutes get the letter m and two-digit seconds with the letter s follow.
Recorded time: 6h00m10s
